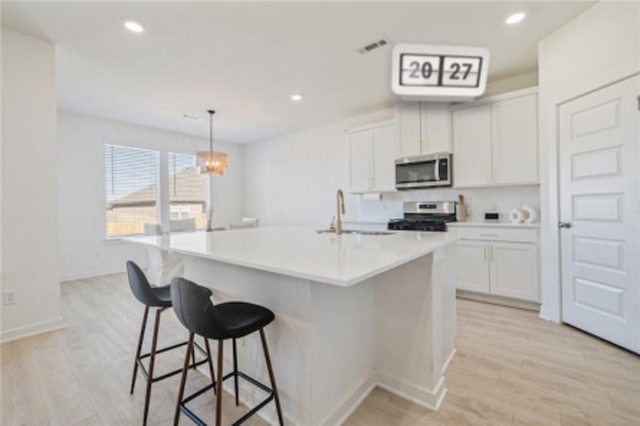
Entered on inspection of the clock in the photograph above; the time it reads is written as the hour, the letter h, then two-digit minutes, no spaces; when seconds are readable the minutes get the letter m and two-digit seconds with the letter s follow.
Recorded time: 20h27
